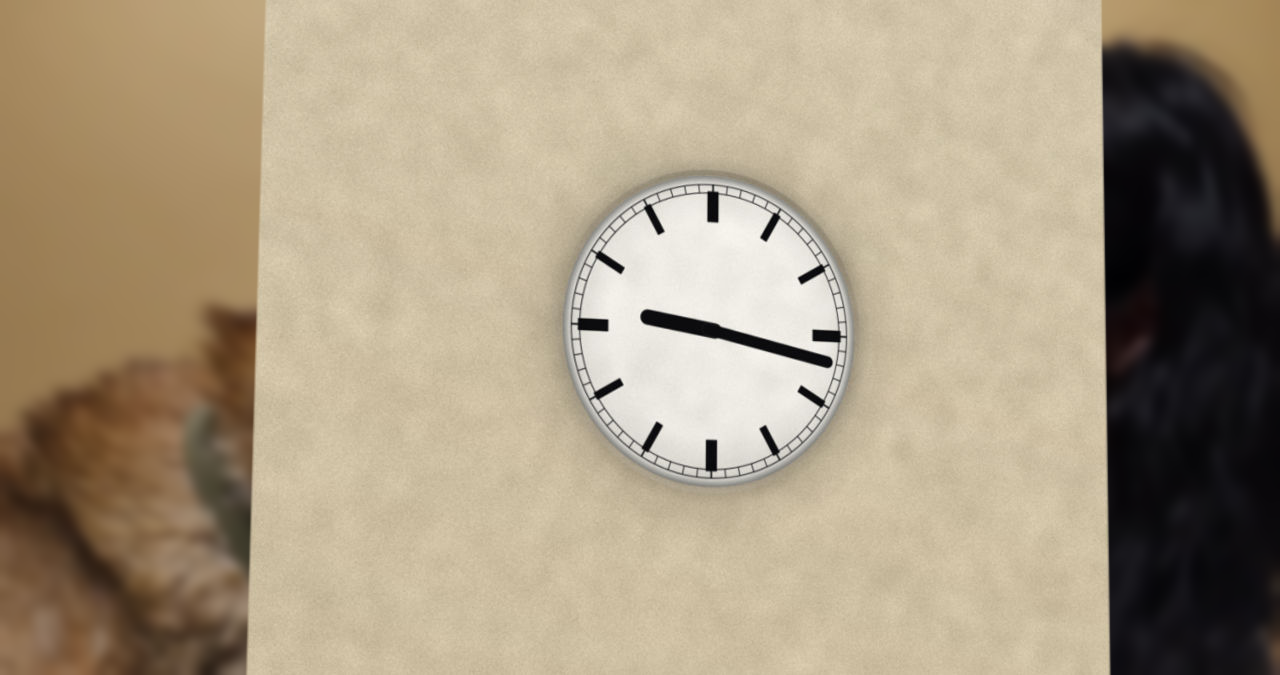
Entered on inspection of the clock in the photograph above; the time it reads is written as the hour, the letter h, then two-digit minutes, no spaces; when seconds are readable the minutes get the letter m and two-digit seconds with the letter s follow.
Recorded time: 9h17
